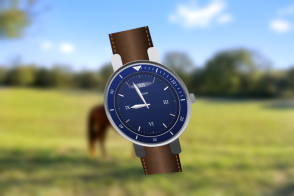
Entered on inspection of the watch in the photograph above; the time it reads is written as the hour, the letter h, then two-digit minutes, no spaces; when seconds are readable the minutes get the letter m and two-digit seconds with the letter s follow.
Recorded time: 8h57
